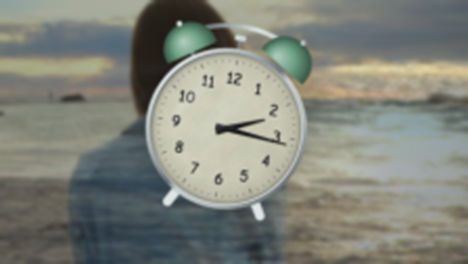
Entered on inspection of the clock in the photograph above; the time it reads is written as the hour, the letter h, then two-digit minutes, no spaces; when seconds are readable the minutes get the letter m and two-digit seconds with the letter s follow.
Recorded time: 2h16
